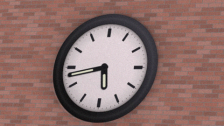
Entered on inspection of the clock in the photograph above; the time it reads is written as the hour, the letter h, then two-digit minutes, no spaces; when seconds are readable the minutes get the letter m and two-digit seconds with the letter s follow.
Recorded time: 5h43
